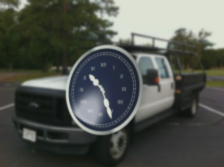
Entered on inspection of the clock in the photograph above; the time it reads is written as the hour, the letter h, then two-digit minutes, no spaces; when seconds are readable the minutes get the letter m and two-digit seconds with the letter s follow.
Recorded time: 10h26
